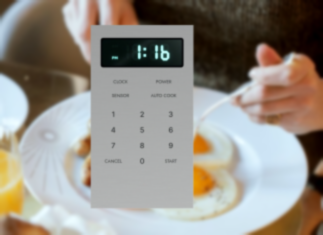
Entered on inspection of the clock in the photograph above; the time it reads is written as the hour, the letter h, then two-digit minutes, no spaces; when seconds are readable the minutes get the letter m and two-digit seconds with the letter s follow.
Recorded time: 1h16
